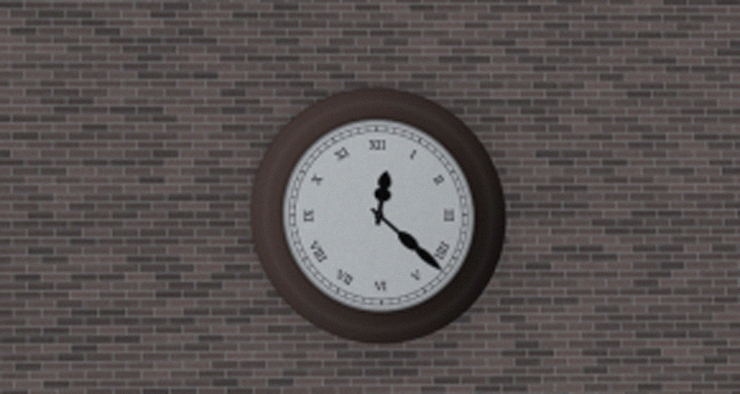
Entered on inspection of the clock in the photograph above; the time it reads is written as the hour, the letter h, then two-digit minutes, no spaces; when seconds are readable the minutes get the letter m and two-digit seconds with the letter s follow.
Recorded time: 12h22
